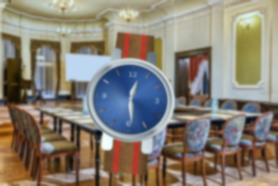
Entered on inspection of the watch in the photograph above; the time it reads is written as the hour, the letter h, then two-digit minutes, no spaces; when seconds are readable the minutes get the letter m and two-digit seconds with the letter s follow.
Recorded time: 12h29
